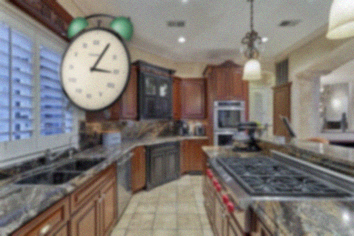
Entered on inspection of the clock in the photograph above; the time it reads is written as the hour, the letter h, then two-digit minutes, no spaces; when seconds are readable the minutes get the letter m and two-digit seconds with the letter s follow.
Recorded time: 3h05
